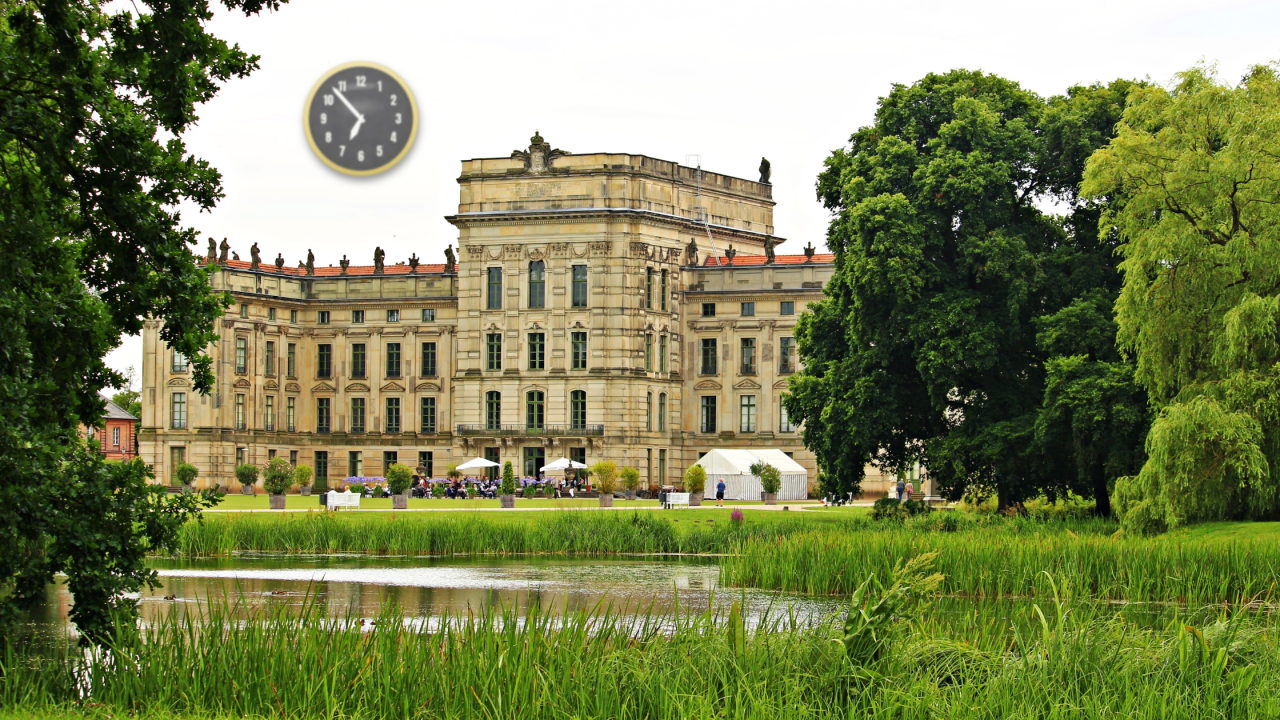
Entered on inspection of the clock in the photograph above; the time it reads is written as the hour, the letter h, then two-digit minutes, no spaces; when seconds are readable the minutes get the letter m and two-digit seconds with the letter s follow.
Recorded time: 6h53
